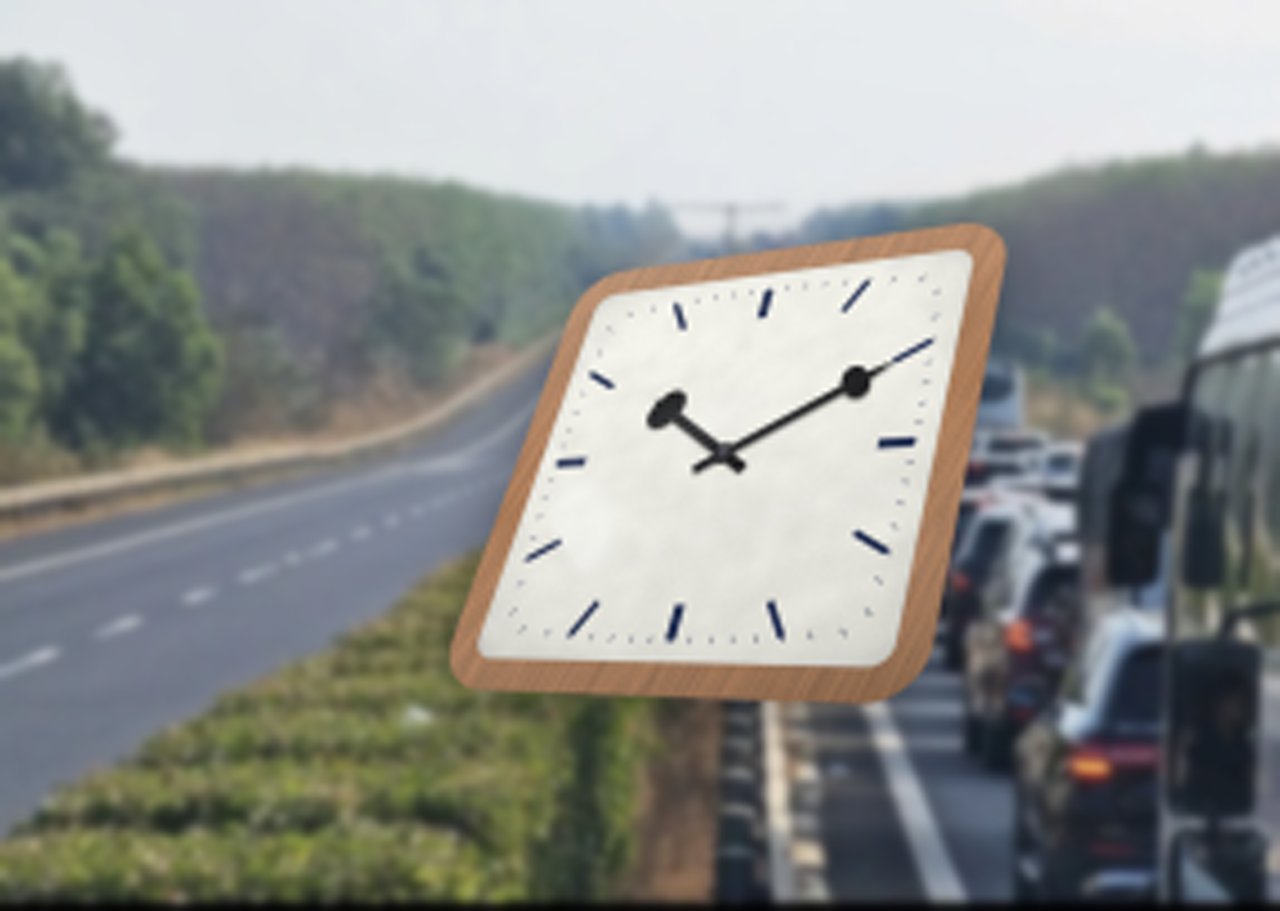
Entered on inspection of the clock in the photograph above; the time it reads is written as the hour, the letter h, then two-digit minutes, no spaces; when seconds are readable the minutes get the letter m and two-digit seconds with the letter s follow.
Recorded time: 10h10
